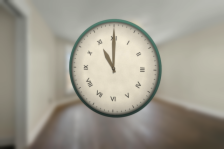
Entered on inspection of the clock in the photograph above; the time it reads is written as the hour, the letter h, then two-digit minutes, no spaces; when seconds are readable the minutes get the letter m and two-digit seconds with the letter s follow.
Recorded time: 11h00
